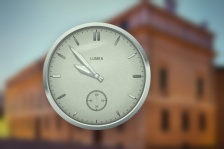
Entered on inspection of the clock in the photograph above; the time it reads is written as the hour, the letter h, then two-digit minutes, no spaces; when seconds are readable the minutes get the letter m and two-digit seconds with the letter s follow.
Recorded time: 9h53
